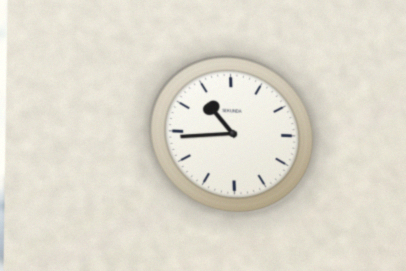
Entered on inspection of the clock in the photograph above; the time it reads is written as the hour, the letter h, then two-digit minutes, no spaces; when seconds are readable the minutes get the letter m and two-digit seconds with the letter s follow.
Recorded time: 10h44
